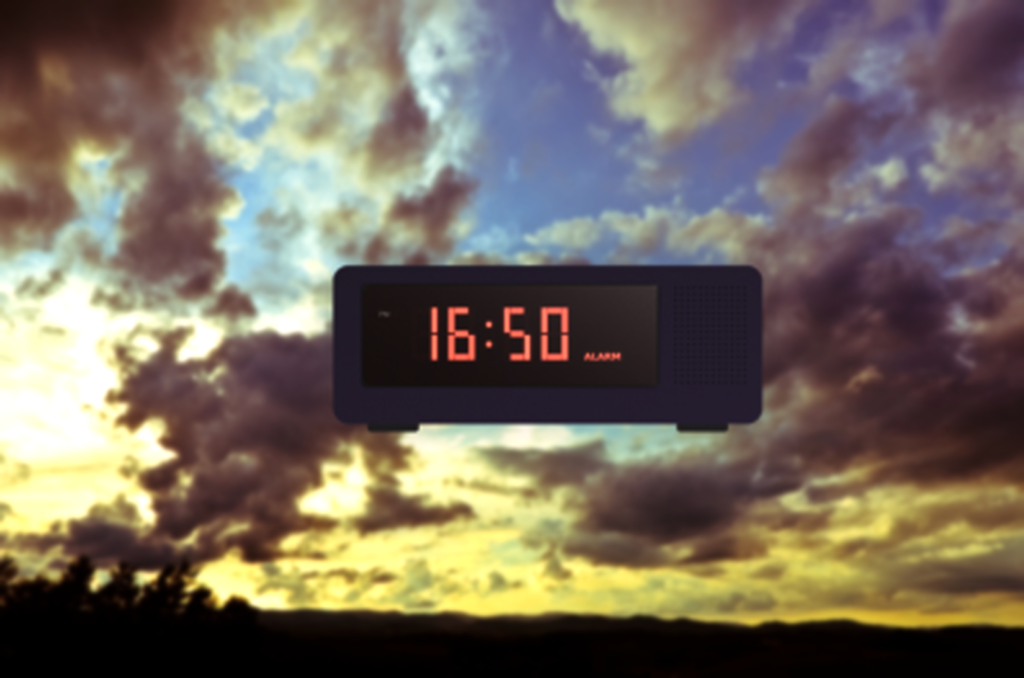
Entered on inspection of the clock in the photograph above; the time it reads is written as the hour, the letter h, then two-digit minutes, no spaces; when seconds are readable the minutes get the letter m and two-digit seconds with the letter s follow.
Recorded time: 16h50
